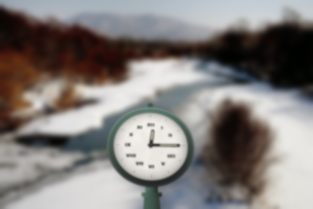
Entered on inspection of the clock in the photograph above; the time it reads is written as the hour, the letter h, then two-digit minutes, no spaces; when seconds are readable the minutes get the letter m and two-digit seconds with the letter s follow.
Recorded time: 12h15
